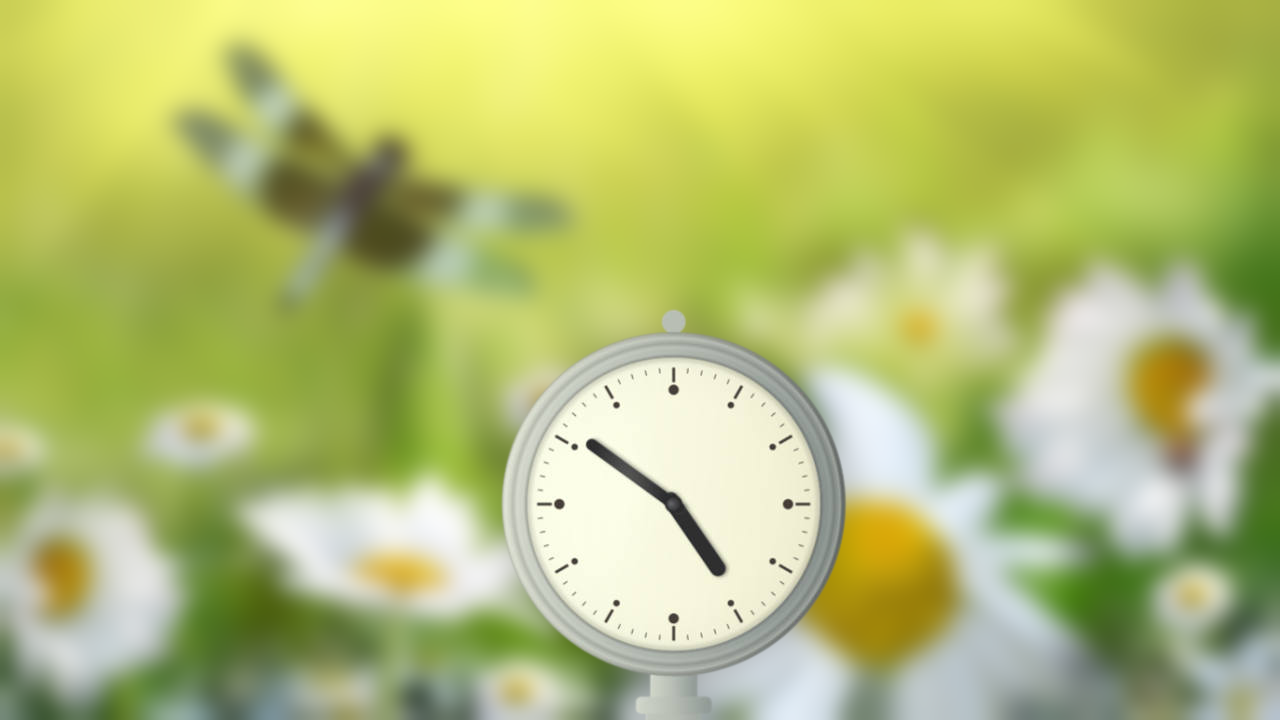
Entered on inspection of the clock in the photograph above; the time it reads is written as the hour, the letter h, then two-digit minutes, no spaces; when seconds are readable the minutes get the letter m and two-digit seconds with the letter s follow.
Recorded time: 4h51
